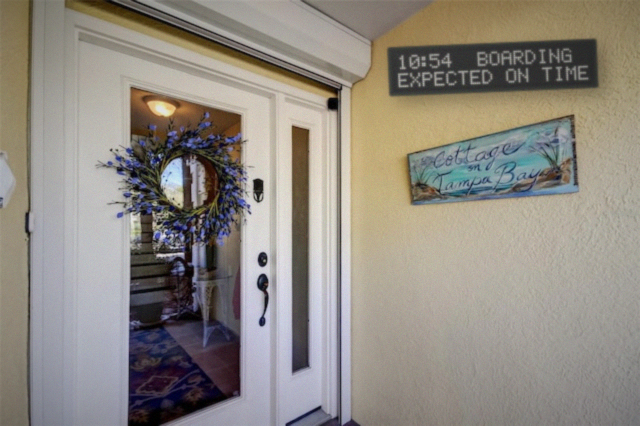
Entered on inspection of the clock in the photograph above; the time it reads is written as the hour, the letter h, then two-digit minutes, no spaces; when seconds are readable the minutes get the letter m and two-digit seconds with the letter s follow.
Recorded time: 10h54
